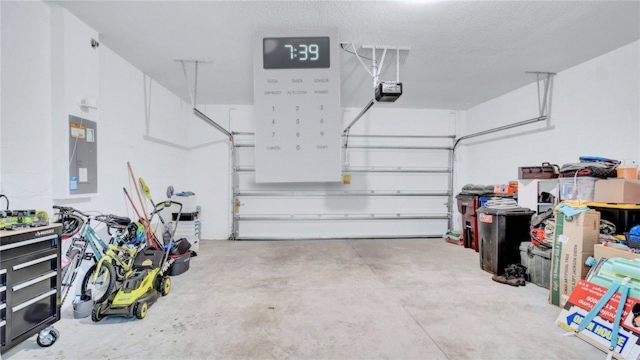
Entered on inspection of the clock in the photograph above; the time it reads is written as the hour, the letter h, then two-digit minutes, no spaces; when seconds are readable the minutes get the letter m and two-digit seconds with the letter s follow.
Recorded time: 7h39
